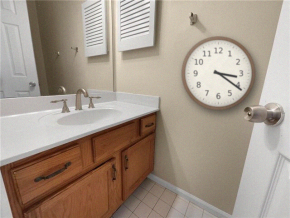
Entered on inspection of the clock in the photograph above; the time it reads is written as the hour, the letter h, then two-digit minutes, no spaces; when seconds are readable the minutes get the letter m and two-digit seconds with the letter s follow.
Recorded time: 3h21
